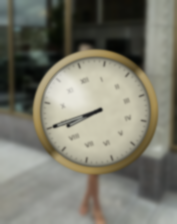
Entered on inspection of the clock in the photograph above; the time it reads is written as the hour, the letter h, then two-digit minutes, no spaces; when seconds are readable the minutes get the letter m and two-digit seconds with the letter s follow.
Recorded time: 8h45
